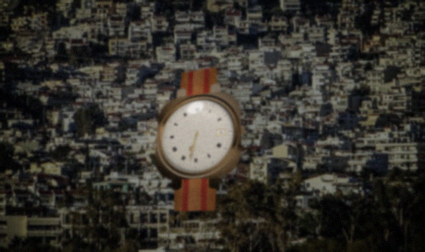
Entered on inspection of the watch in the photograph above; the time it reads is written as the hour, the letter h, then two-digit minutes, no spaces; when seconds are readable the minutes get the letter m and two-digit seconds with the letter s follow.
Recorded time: 6h32
